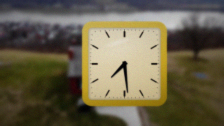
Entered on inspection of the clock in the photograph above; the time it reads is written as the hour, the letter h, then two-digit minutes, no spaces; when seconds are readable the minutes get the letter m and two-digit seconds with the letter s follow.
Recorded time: 7h29
